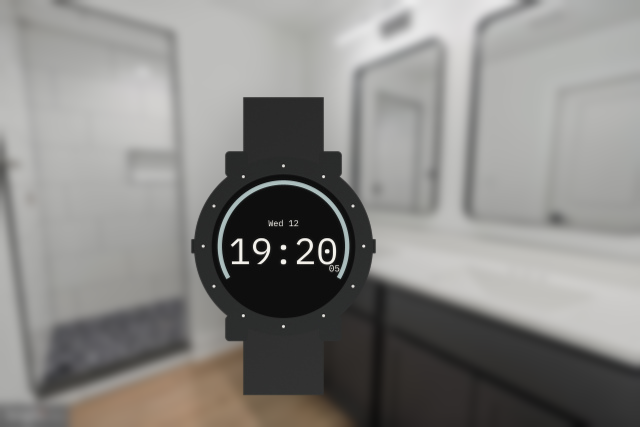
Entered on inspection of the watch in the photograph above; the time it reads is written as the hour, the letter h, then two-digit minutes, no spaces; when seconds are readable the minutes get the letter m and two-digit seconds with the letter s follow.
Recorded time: 19h20m05s
